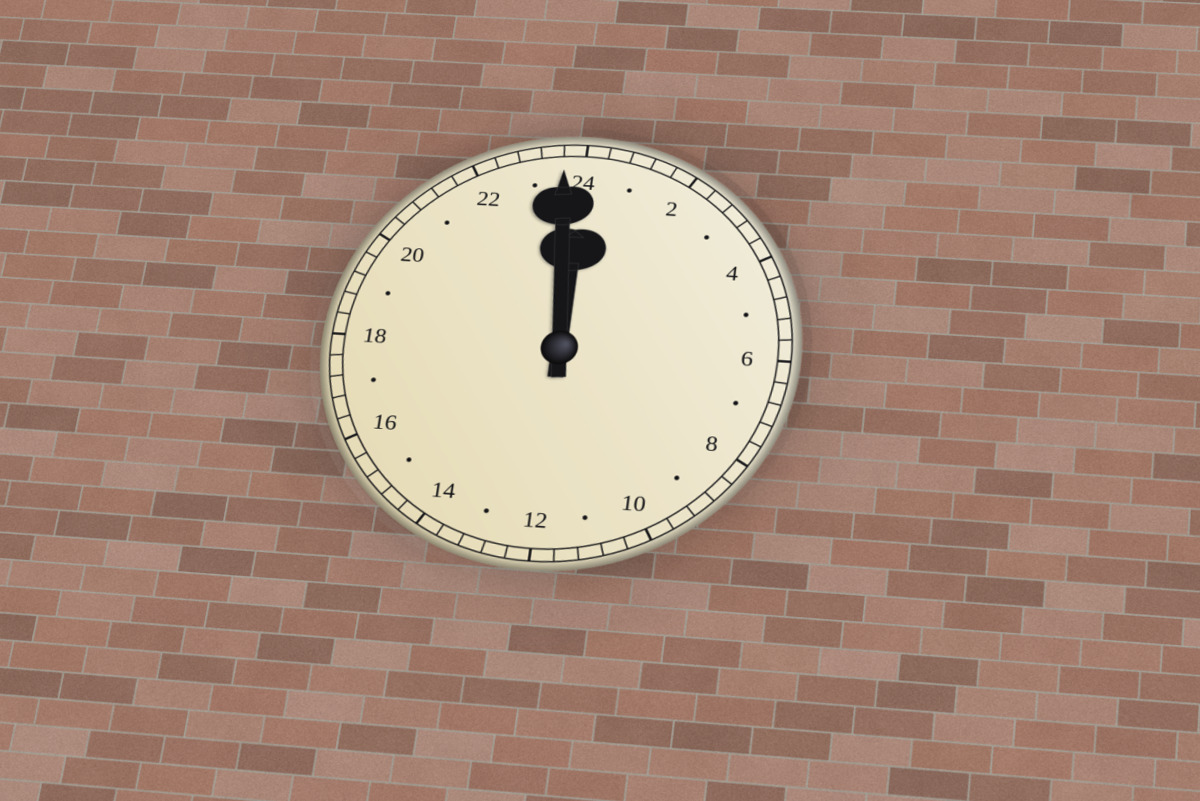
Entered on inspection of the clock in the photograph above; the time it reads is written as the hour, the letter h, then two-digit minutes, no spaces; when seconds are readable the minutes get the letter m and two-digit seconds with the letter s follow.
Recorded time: 23h59
